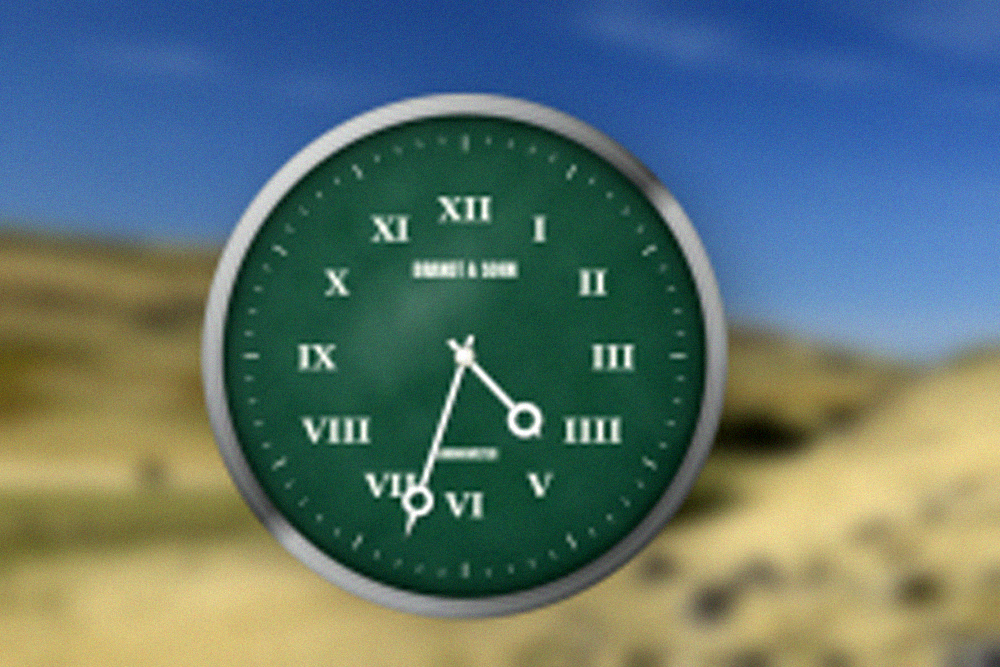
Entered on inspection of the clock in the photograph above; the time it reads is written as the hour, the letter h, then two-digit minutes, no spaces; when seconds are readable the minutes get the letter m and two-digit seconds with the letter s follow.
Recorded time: 4h33
